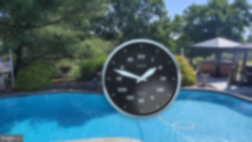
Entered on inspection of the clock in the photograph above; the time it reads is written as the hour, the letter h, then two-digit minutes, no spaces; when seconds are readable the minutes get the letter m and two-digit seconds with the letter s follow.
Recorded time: 1h48
